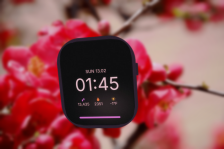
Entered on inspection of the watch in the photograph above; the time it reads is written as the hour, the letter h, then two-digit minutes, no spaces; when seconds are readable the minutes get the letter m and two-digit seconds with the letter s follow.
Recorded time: 1h45
